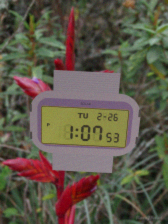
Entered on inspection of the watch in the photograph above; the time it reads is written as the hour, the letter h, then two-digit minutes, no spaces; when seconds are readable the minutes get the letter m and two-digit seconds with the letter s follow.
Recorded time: 1h07m53s
